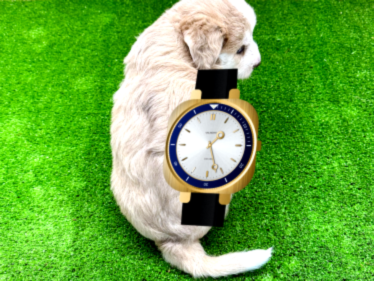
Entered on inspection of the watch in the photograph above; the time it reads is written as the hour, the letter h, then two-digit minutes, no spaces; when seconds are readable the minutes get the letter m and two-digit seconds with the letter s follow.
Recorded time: 1h27
